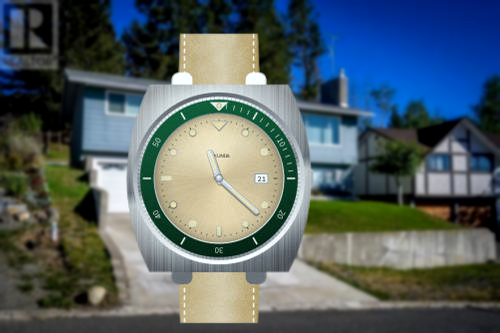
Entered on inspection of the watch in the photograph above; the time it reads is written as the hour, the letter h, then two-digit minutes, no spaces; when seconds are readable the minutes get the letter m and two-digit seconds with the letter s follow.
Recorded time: 11h22
